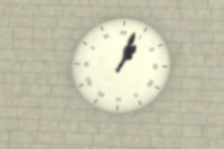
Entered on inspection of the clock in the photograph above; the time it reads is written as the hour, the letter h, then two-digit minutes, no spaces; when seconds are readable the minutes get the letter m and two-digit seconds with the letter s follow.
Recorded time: 1h03
